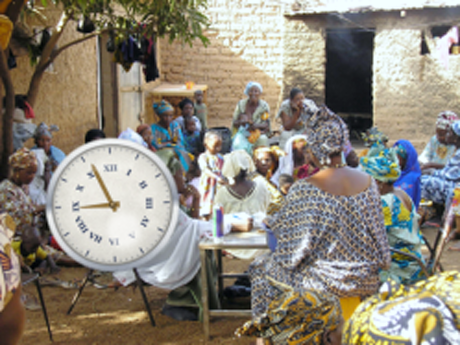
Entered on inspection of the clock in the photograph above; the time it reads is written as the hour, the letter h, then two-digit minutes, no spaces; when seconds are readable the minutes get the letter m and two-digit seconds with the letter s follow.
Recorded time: 8h56
